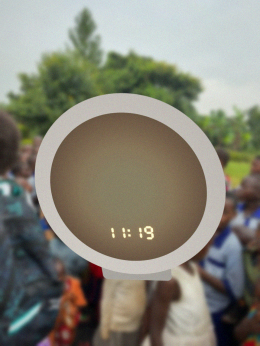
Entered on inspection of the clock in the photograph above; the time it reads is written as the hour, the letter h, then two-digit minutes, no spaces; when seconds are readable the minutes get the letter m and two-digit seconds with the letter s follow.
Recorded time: 11h19
